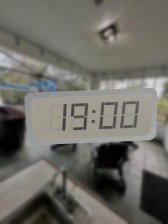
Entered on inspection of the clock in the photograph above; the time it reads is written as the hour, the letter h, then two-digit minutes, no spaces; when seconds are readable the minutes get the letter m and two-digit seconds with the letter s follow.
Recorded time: 19h00
